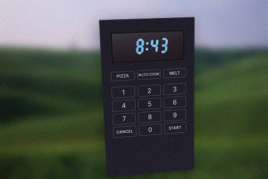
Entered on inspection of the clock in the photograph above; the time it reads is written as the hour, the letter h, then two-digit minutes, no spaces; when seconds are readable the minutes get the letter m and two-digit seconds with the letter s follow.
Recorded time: 8h43
